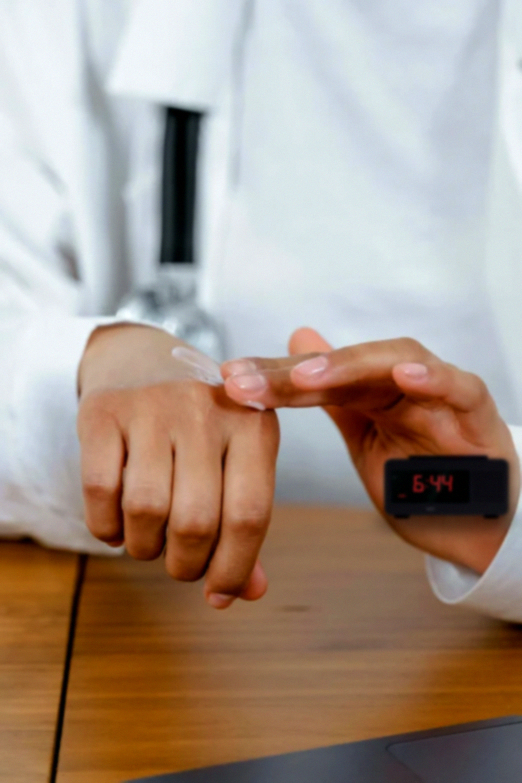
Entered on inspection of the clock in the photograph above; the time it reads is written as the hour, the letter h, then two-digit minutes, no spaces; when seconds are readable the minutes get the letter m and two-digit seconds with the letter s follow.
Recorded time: 6h44
